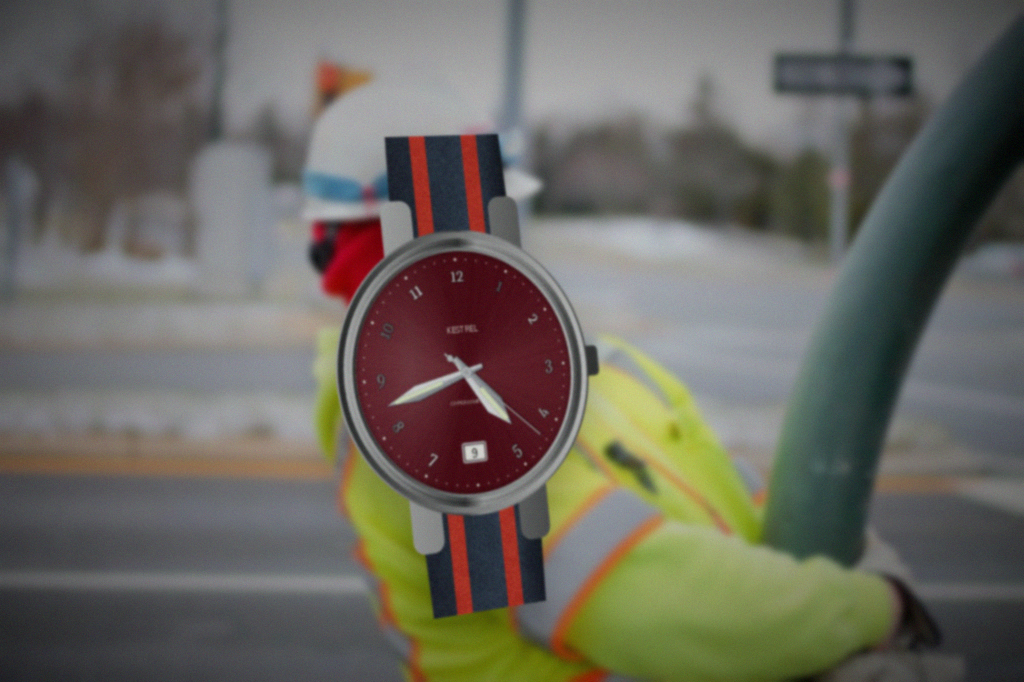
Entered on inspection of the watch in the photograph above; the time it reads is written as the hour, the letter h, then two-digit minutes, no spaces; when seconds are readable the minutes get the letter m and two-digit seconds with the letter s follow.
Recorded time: 4h42m22s
